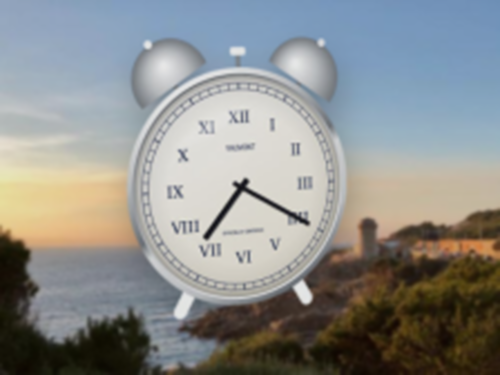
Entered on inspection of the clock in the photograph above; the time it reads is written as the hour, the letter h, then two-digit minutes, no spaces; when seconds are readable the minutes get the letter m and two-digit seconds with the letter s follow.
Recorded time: 7h20
